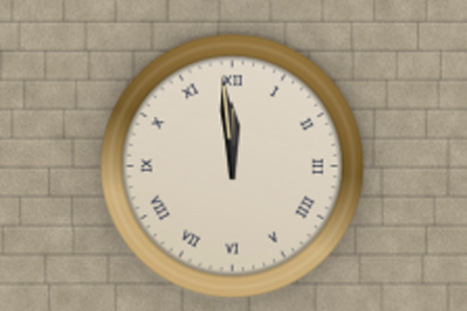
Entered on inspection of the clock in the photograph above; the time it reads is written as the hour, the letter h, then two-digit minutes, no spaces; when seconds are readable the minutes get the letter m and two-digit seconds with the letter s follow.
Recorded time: 11h59
